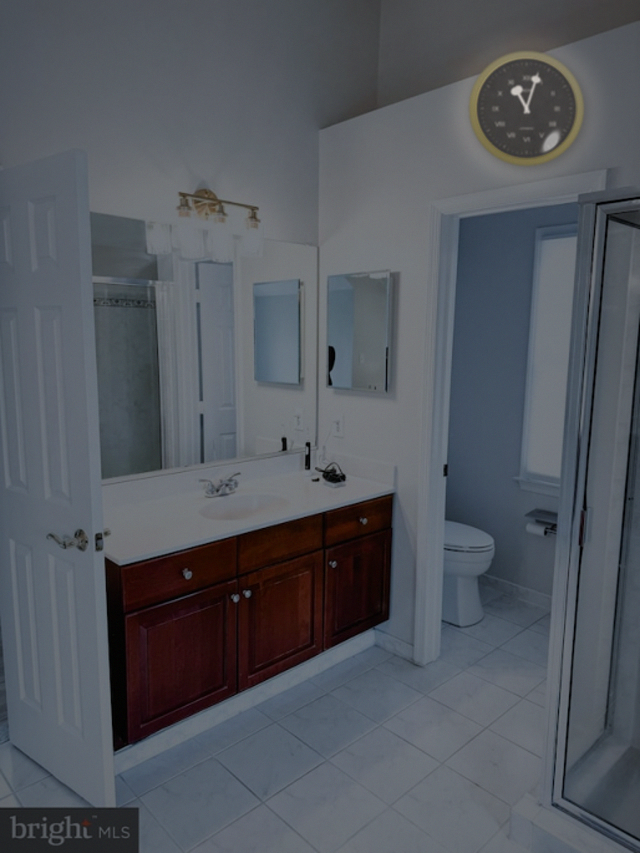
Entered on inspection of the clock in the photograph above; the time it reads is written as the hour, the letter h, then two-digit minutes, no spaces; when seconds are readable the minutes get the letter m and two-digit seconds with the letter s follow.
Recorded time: 11h03
